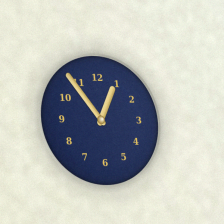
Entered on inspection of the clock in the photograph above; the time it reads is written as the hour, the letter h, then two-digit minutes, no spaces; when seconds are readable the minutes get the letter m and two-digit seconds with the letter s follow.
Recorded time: 12h54
